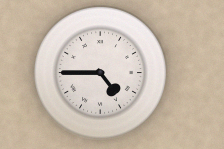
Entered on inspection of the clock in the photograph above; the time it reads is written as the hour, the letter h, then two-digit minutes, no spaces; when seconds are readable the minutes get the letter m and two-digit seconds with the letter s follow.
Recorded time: 4h45
